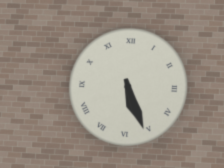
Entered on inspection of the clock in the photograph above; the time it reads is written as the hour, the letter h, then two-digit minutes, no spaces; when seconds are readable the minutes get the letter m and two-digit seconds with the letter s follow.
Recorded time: 5h26
